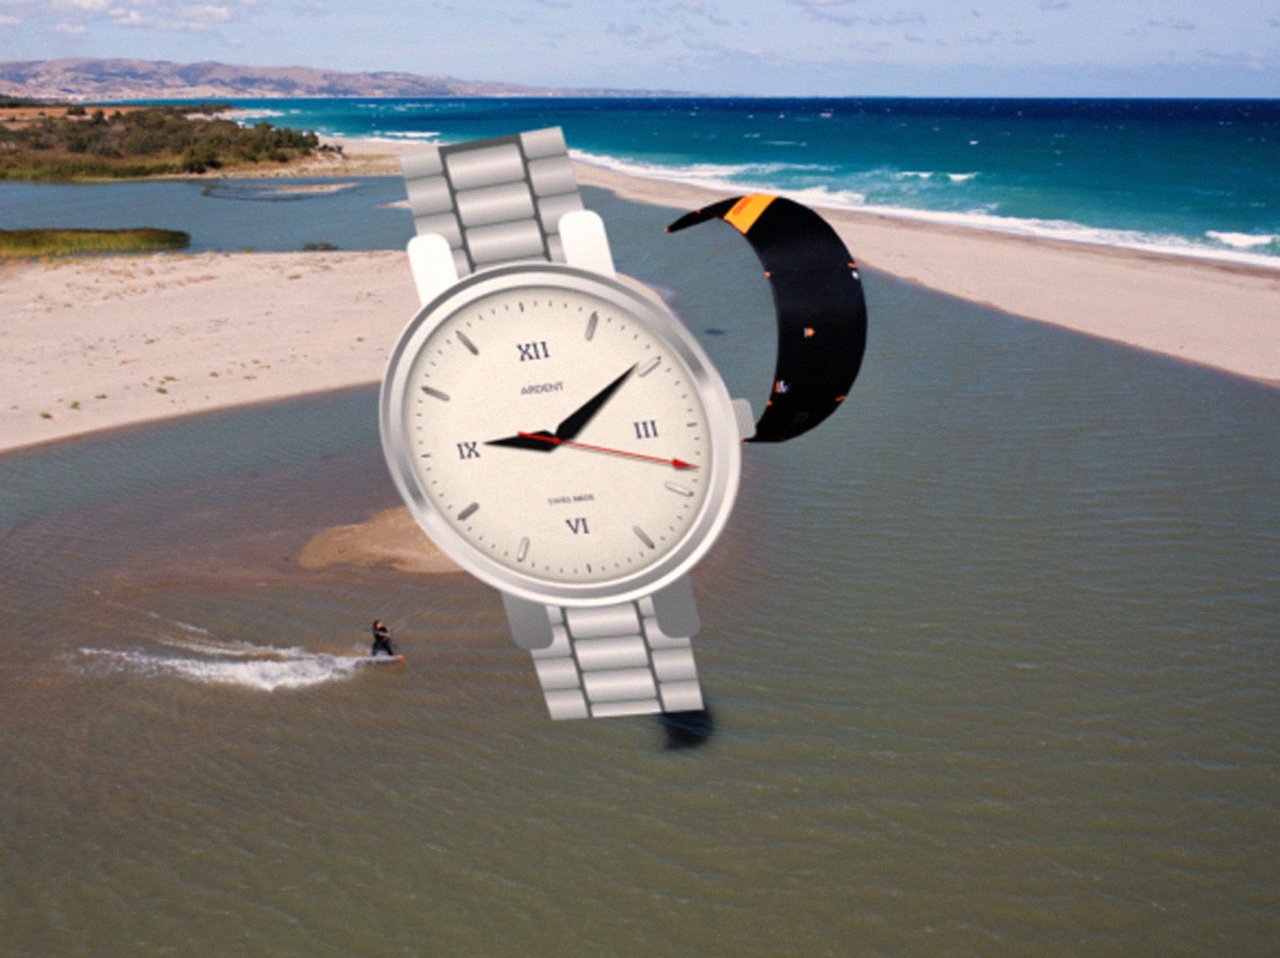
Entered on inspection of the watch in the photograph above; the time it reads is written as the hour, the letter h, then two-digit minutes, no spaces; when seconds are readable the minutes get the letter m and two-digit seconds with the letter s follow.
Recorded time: 9h09m18s
